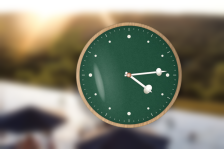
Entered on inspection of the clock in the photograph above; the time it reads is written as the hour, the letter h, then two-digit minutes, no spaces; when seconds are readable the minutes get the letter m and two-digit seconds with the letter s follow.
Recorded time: 4h14
